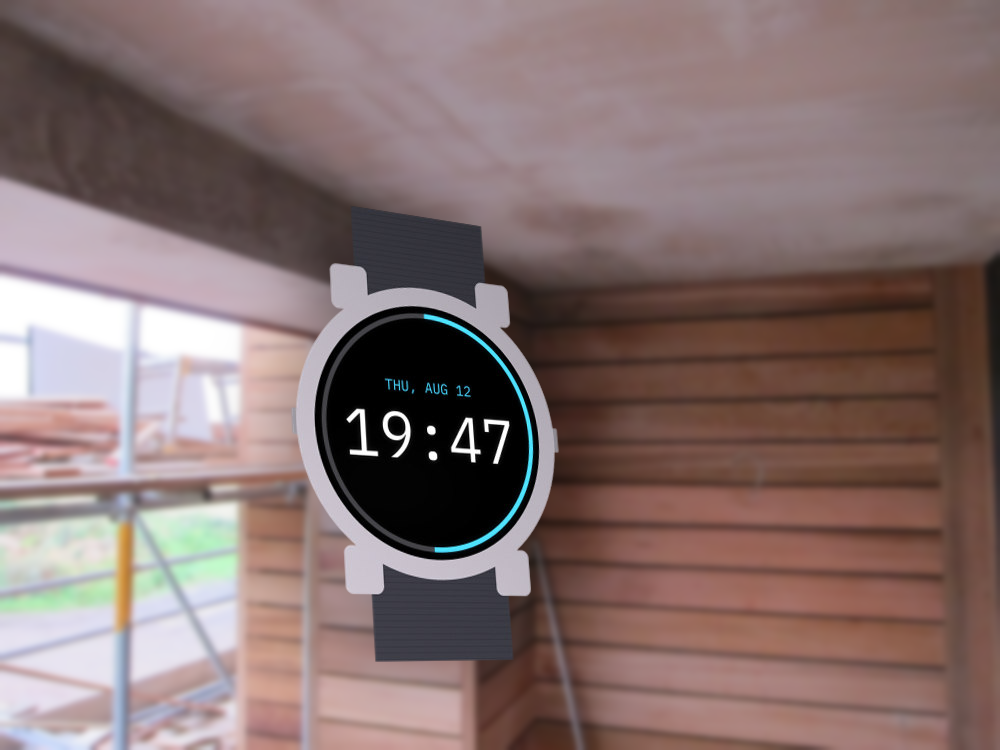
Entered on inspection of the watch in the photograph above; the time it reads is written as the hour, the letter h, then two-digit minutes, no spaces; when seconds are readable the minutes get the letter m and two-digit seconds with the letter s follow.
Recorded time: 19h47
